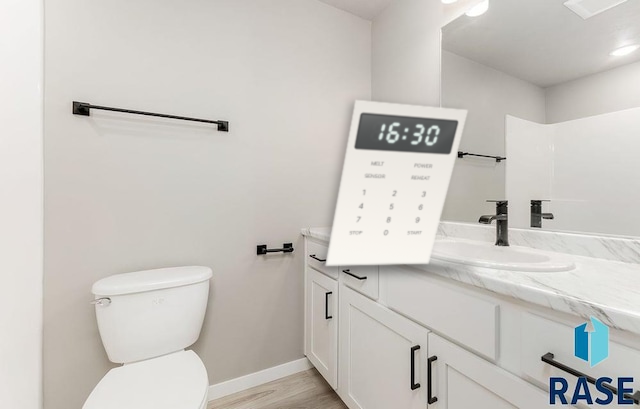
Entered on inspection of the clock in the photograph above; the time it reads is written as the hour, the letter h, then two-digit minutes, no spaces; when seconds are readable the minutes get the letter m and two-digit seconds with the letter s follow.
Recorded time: 16h30
